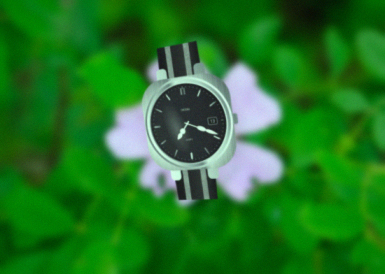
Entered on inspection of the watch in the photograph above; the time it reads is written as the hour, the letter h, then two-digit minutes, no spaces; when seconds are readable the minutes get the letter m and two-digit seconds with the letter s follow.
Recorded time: 7h19
